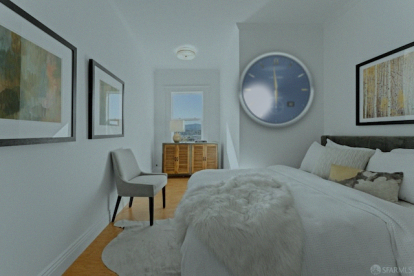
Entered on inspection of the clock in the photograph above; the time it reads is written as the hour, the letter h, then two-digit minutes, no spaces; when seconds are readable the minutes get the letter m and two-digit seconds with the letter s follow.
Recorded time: 5h59
